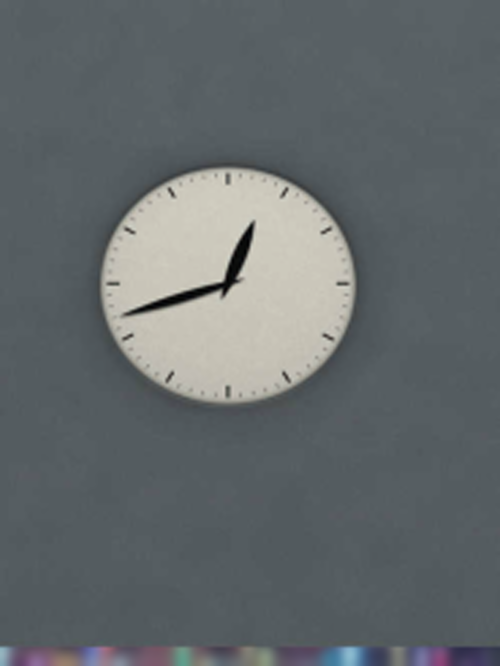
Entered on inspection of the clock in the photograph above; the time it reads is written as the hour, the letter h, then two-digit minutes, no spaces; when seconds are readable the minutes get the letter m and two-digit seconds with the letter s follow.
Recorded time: 12h42
